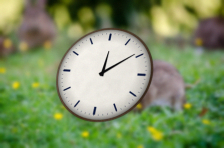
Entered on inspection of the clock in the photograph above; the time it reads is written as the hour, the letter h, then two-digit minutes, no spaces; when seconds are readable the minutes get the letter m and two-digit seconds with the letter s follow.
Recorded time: 12h09
